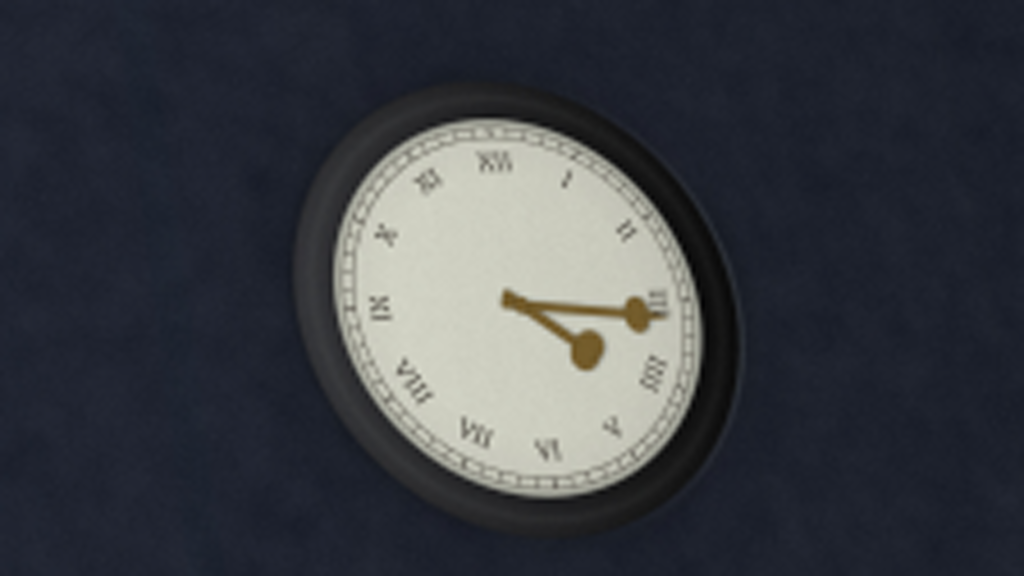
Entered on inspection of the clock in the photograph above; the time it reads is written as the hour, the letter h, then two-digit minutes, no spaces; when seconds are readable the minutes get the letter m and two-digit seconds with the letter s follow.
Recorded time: 4h16
